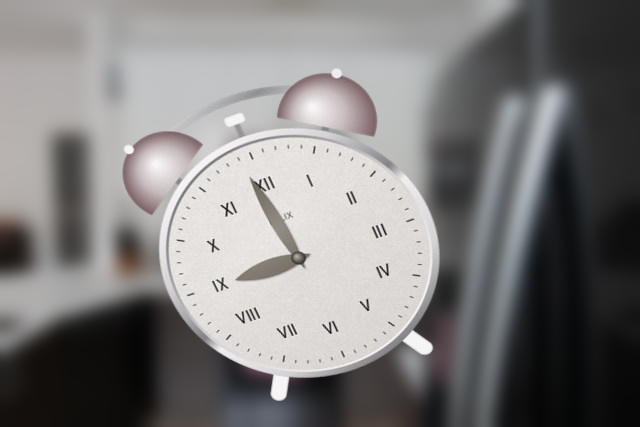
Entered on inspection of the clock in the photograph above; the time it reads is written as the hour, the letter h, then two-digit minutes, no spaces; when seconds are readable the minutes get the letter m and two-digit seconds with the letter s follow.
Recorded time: 8h59
